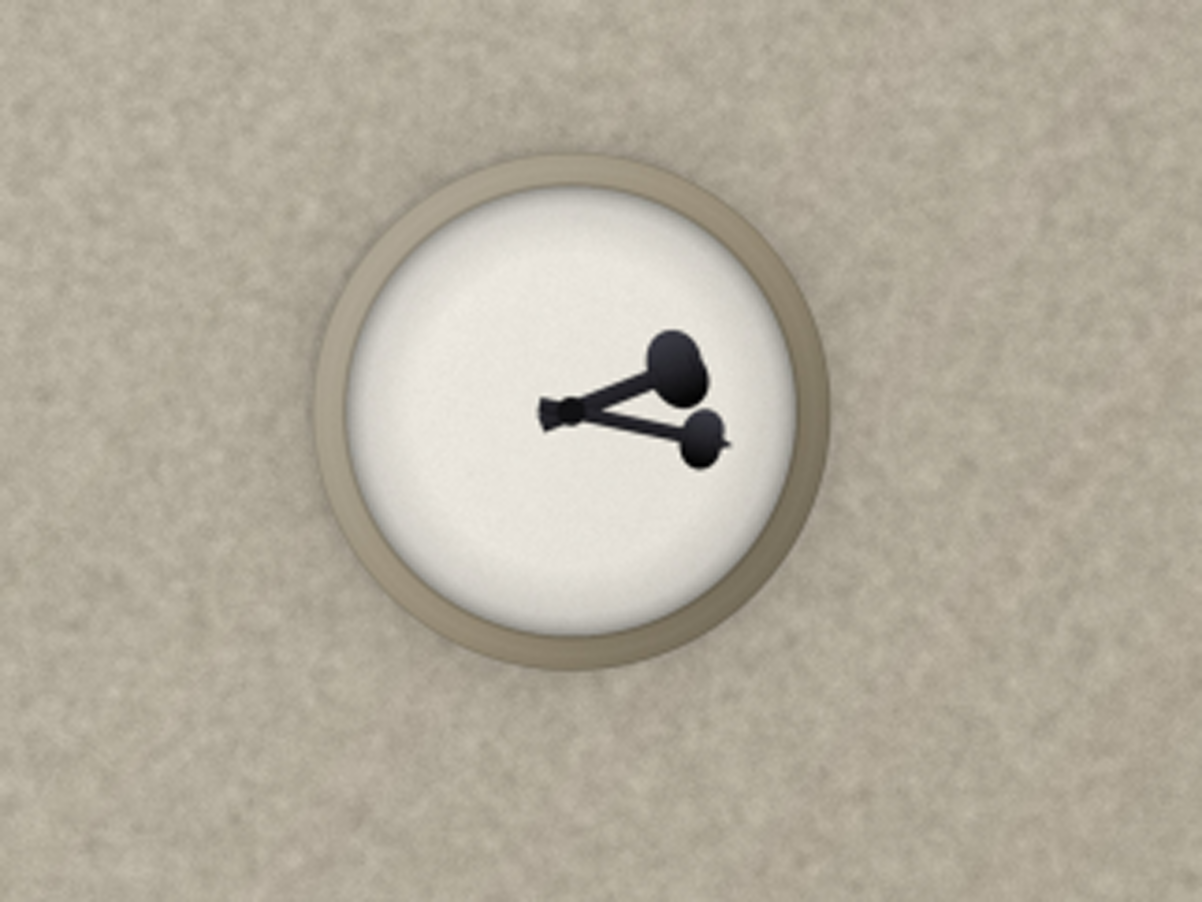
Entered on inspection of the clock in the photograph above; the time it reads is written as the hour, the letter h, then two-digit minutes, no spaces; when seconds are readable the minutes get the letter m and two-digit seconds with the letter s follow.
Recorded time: 2h17
